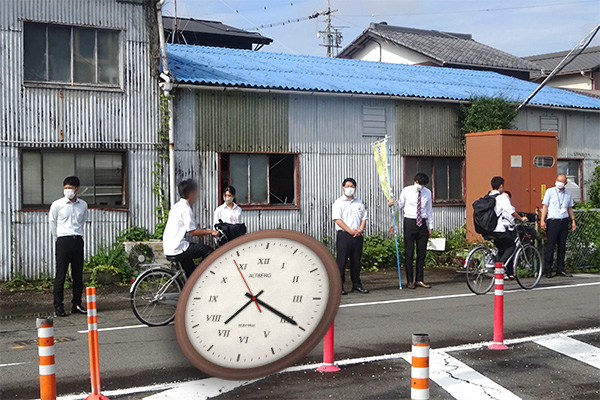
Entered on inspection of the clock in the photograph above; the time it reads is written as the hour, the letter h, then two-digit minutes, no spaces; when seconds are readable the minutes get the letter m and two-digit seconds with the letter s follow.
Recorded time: 7h19m54s
